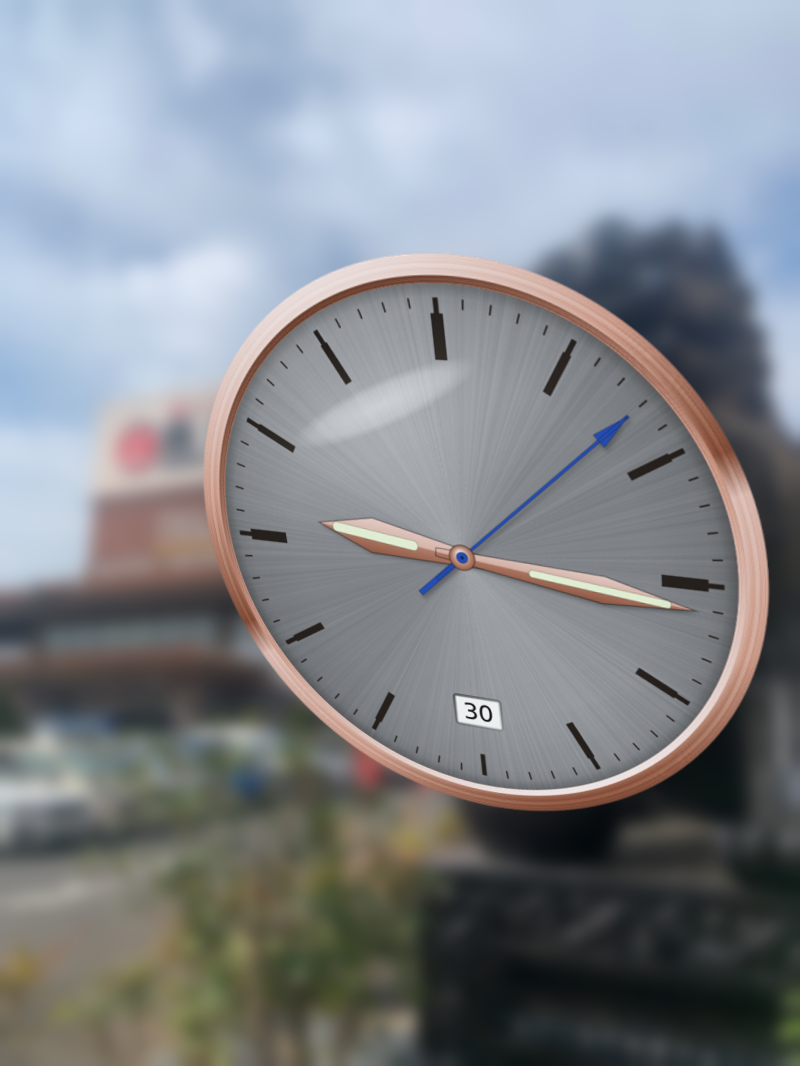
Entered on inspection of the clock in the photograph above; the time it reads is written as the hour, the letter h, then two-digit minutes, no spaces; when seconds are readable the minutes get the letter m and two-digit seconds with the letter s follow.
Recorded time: 9h16m08s
